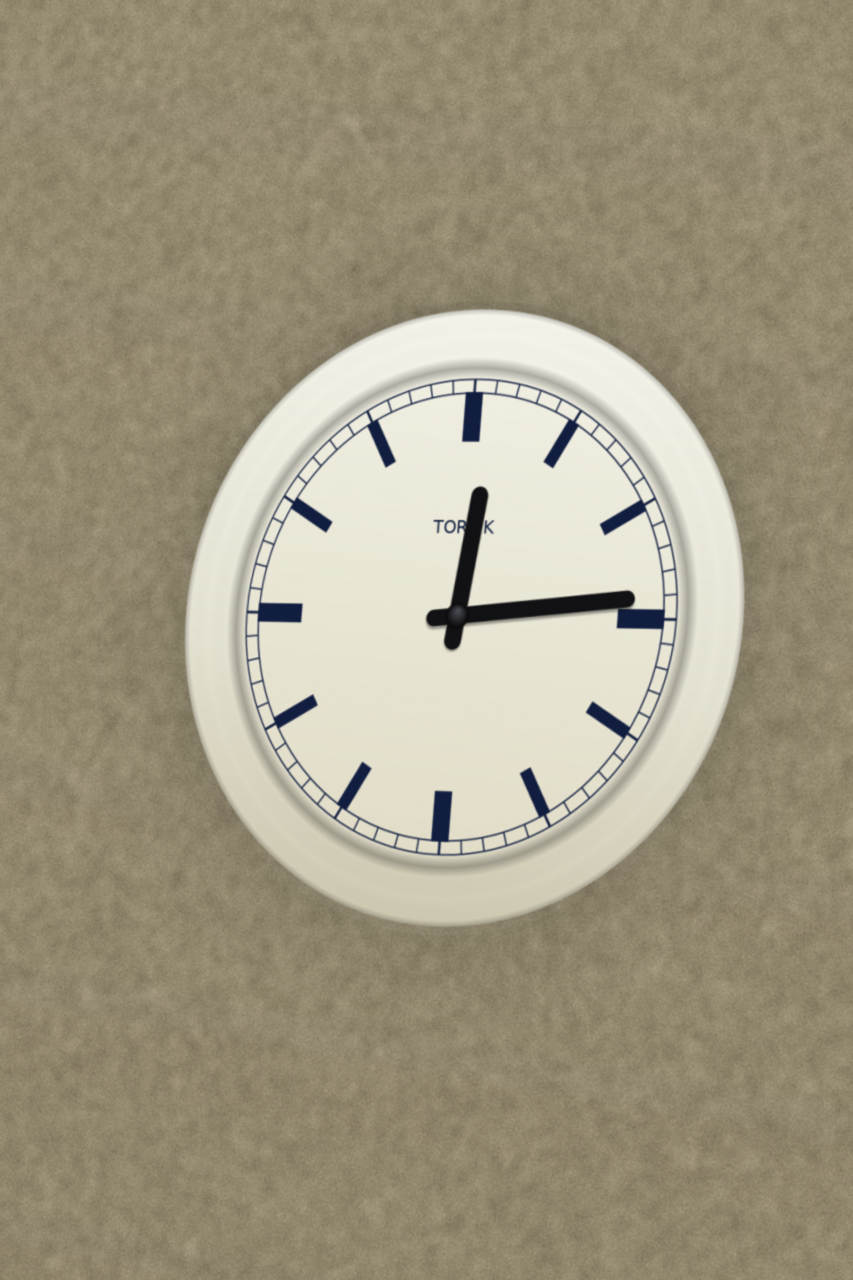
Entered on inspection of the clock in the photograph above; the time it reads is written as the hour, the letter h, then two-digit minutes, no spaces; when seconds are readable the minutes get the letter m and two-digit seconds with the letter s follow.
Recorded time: 12h14
